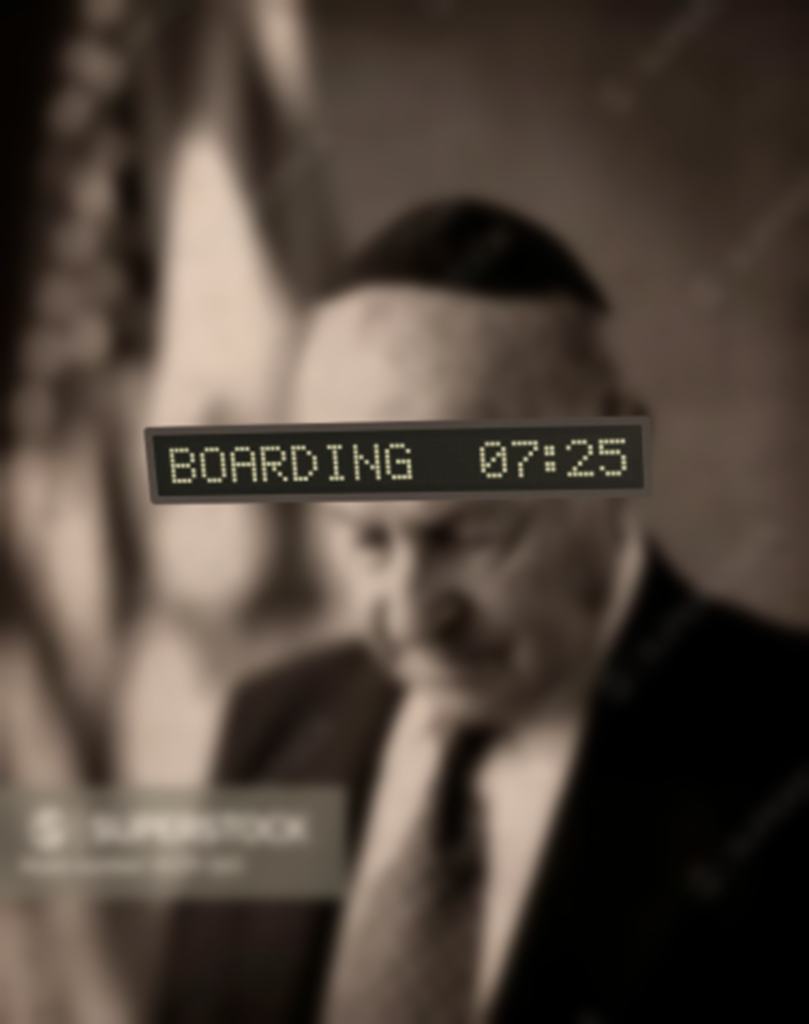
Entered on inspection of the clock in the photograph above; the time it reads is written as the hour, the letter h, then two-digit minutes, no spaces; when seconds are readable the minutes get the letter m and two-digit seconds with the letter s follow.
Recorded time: 7h25
